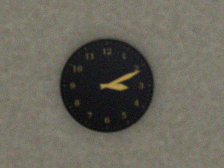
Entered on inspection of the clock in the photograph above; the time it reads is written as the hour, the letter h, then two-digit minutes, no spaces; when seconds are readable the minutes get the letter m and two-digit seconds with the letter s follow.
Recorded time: 3h11
